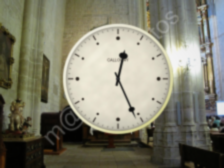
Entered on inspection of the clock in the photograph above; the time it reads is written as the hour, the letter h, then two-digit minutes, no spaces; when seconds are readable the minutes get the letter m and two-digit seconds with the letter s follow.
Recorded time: 12h26
